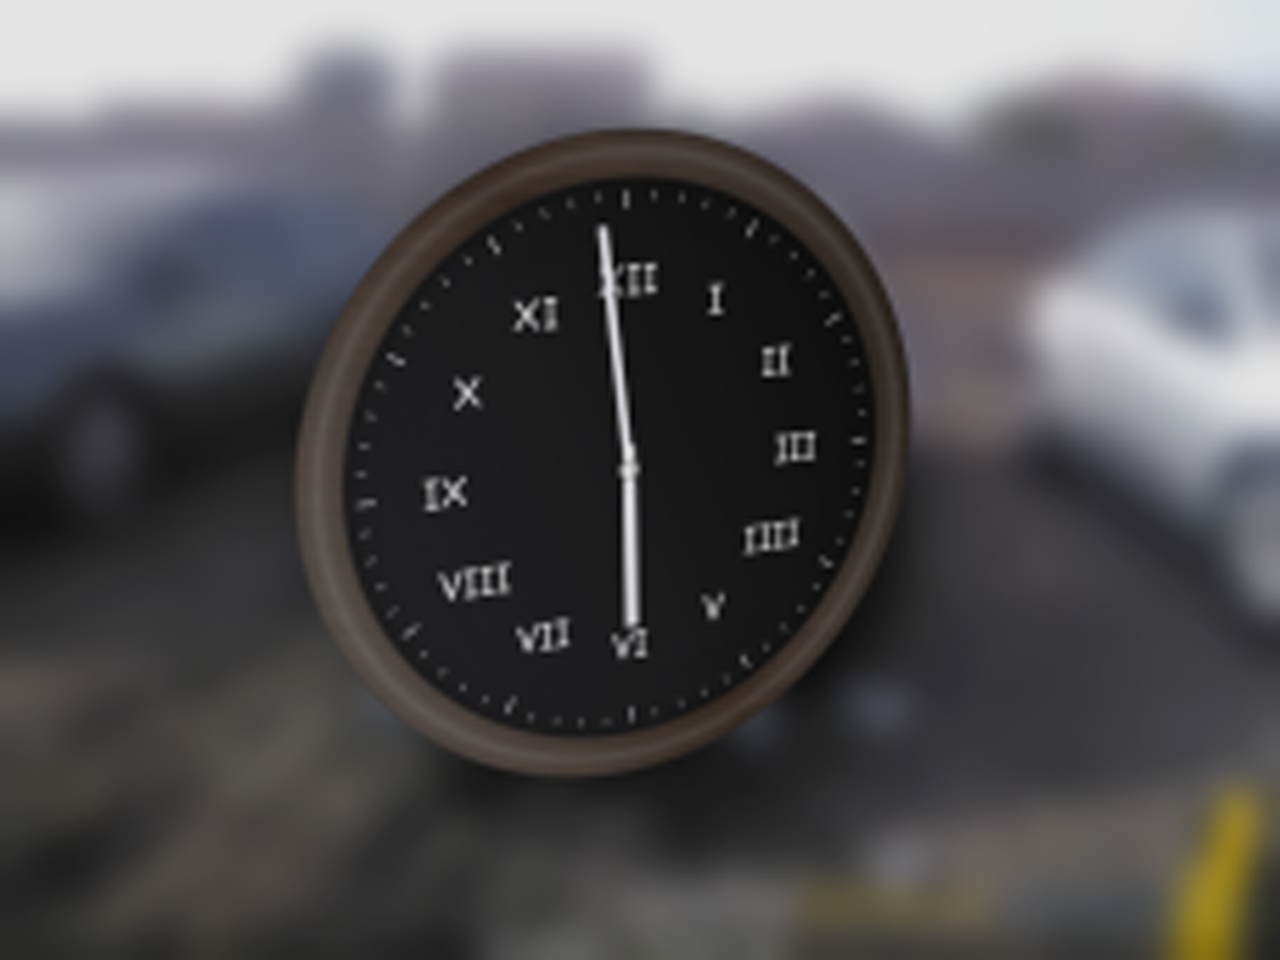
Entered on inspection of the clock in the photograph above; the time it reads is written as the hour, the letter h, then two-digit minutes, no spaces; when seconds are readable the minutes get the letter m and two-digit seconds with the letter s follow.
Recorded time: 5h59
